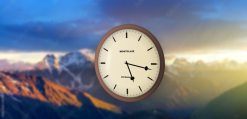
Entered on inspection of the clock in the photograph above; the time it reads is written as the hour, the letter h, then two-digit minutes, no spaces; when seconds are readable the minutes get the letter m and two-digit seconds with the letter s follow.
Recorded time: 5h17
